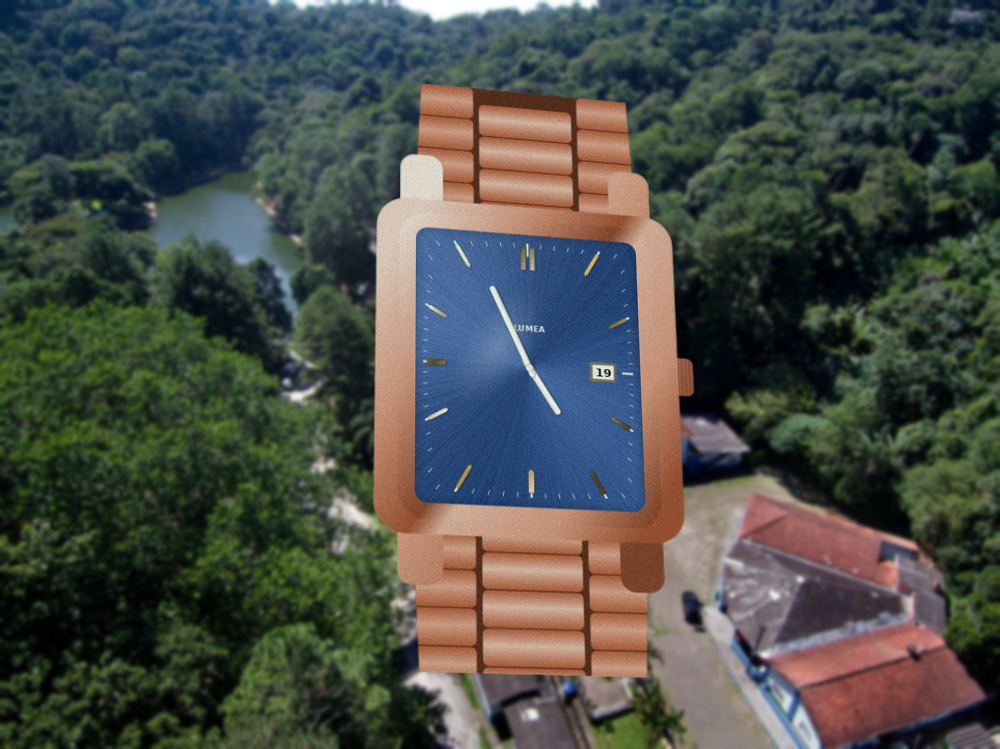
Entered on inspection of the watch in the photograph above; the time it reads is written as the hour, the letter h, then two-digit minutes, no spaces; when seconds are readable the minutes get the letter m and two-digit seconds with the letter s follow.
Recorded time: 4h56
